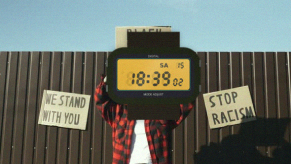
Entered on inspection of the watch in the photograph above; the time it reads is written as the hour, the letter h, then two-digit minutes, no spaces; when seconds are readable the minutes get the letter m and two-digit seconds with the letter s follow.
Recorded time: 18h39m02s
